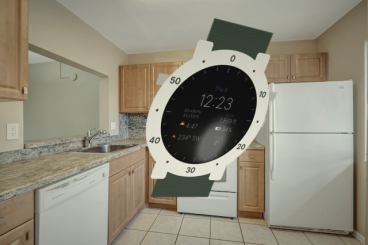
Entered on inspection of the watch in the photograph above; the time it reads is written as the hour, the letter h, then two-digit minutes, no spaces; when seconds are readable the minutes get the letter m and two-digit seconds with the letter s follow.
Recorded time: 12h23
